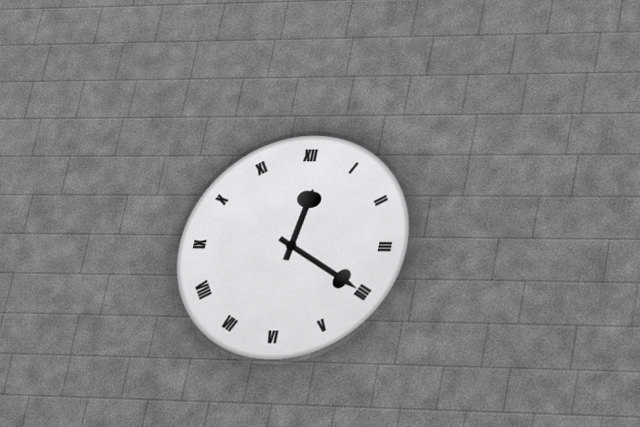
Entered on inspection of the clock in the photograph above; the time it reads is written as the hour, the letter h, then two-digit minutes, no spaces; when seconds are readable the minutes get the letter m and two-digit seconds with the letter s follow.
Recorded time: 12h20
